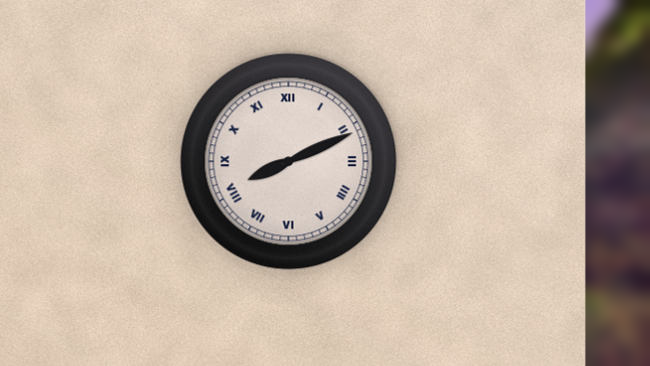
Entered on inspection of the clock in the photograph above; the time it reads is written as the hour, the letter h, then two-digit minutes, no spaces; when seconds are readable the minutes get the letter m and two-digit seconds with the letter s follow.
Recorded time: 8h11
